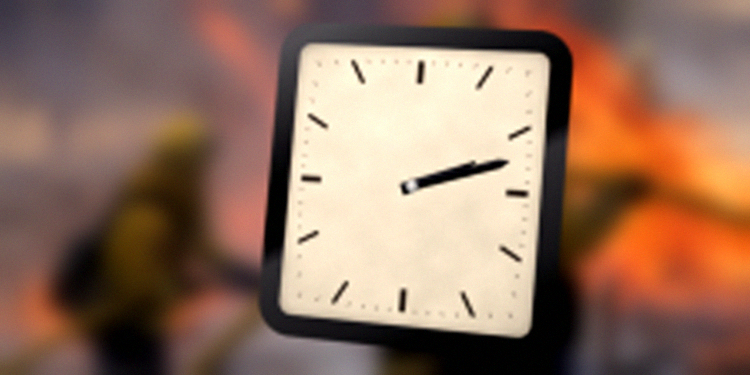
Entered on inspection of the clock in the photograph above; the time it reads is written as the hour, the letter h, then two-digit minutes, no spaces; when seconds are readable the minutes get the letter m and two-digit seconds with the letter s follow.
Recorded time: 2h12
